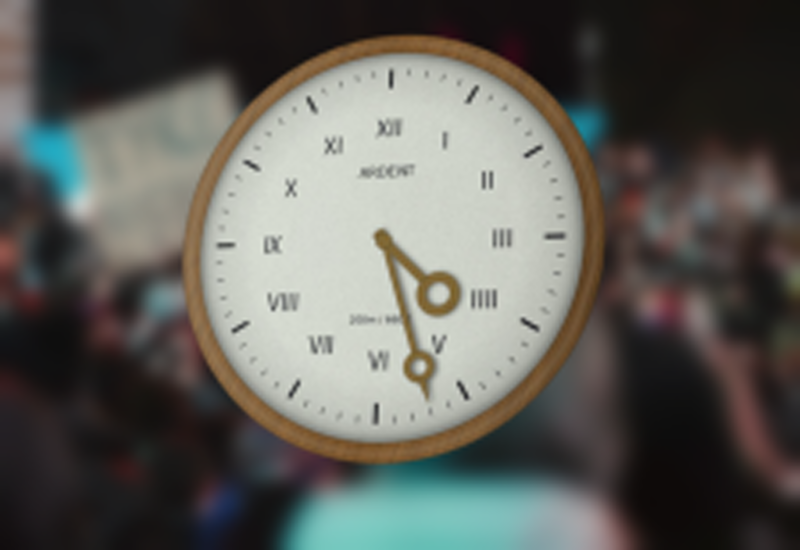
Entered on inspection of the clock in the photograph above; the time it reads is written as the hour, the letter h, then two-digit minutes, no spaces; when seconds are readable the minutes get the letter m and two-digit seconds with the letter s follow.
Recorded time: 4h27
